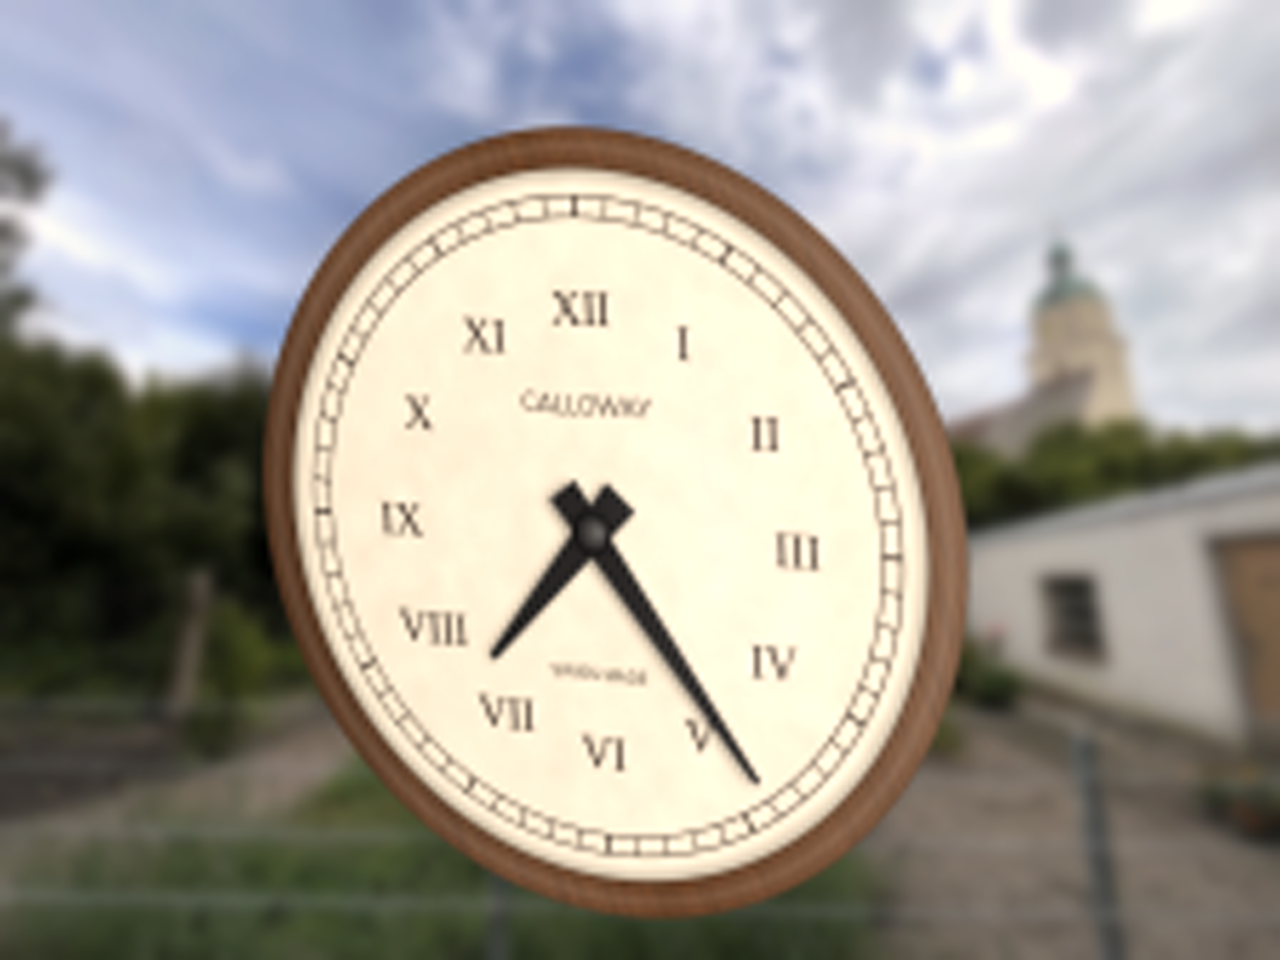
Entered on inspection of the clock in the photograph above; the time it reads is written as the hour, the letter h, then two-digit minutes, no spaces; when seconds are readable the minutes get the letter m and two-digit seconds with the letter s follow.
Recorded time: 7h24
